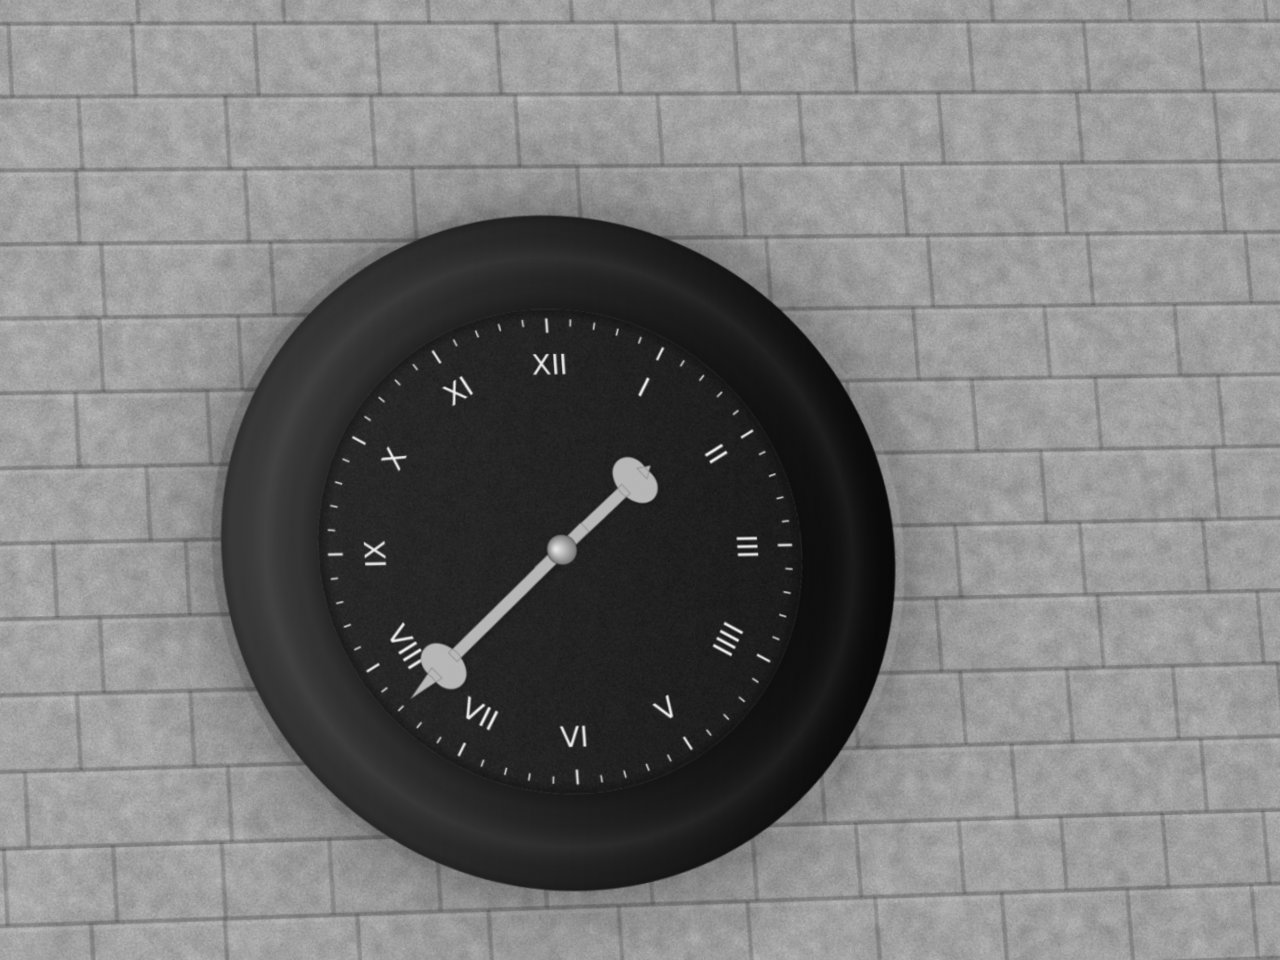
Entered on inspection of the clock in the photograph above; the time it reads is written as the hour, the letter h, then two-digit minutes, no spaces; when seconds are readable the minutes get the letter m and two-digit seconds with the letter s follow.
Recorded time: 1h38
